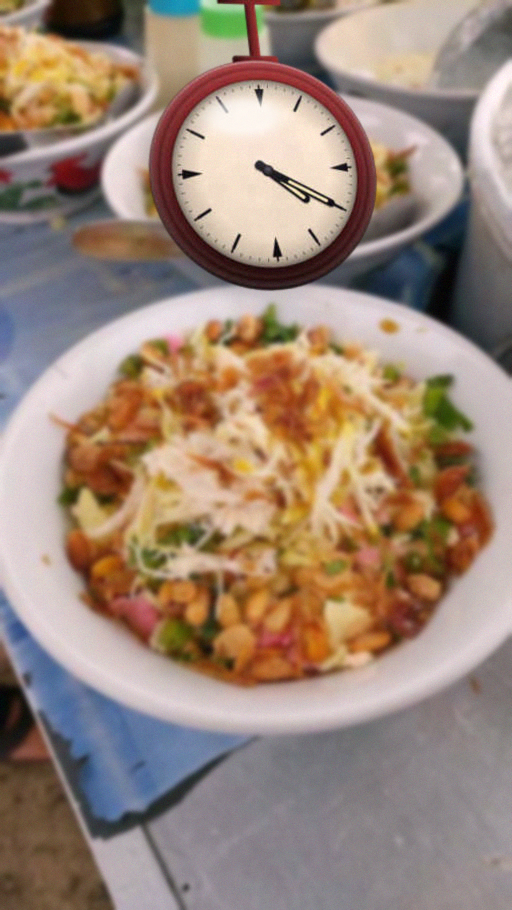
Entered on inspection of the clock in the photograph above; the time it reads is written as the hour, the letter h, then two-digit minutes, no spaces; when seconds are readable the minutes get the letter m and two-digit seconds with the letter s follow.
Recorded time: 4h20
